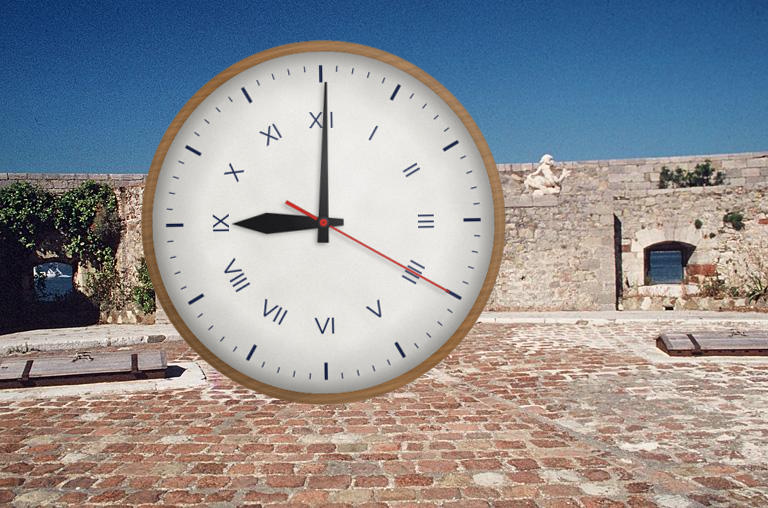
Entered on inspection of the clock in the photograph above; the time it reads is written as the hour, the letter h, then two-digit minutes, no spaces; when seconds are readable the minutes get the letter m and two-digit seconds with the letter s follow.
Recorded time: 9h00m20s
